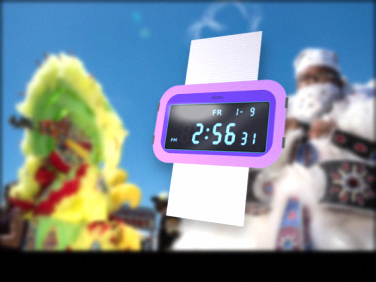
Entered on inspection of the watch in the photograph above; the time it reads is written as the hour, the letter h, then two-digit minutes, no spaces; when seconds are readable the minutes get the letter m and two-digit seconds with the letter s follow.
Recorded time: 2h56m31s
